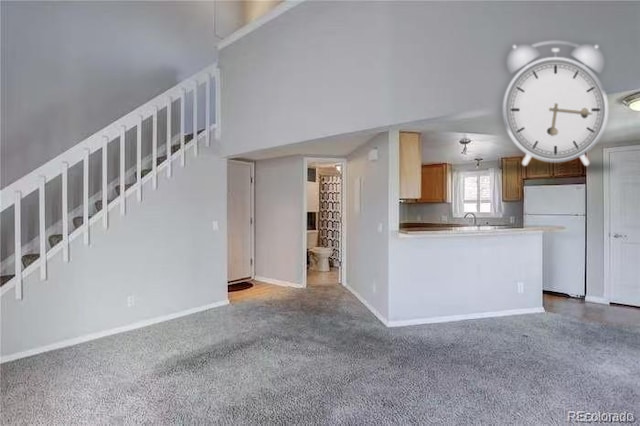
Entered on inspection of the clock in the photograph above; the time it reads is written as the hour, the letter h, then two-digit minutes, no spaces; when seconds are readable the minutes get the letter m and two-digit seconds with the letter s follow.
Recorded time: 6h16
